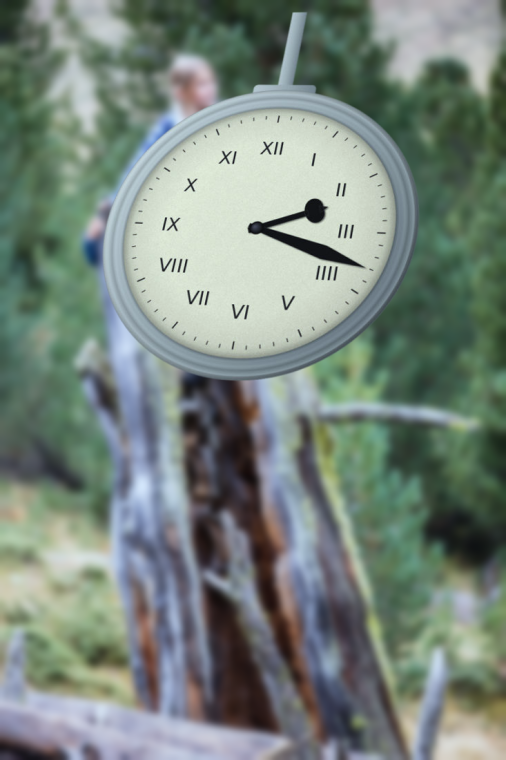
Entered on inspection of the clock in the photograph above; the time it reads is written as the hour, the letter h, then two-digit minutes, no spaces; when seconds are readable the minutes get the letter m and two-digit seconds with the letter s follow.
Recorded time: 2h18
